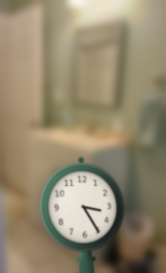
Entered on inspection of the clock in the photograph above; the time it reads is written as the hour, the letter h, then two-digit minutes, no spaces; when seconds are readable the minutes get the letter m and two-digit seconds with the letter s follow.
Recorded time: 3h25
